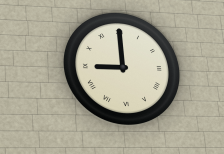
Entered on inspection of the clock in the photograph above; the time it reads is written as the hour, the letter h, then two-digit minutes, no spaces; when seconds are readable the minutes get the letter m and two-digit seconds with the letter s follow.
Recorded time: 9h00
